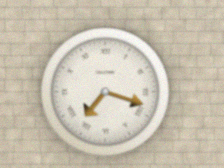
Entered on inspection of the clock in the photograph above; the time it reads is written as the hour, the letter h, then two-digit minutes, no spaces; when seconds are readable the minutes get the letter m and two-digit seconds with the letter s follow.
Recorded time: 7h18
